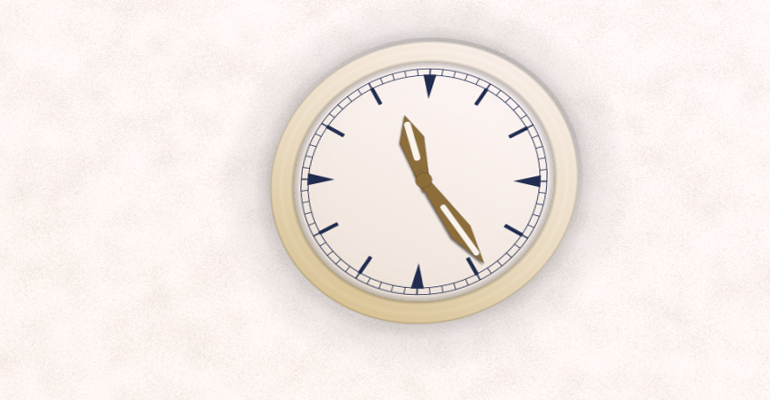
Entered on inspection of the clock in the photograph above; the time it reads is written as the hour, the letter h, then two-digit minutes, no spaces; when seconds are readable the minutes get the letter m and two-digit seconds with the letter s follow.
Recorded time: 11h24
